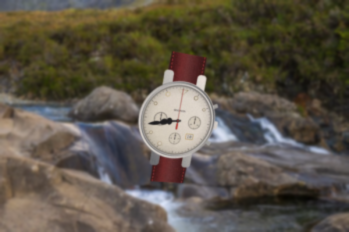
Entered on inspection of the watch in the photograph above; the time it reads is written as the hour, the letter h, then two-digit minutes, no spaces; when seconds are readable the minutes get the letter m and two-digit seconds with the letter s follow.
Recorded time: 8h43
